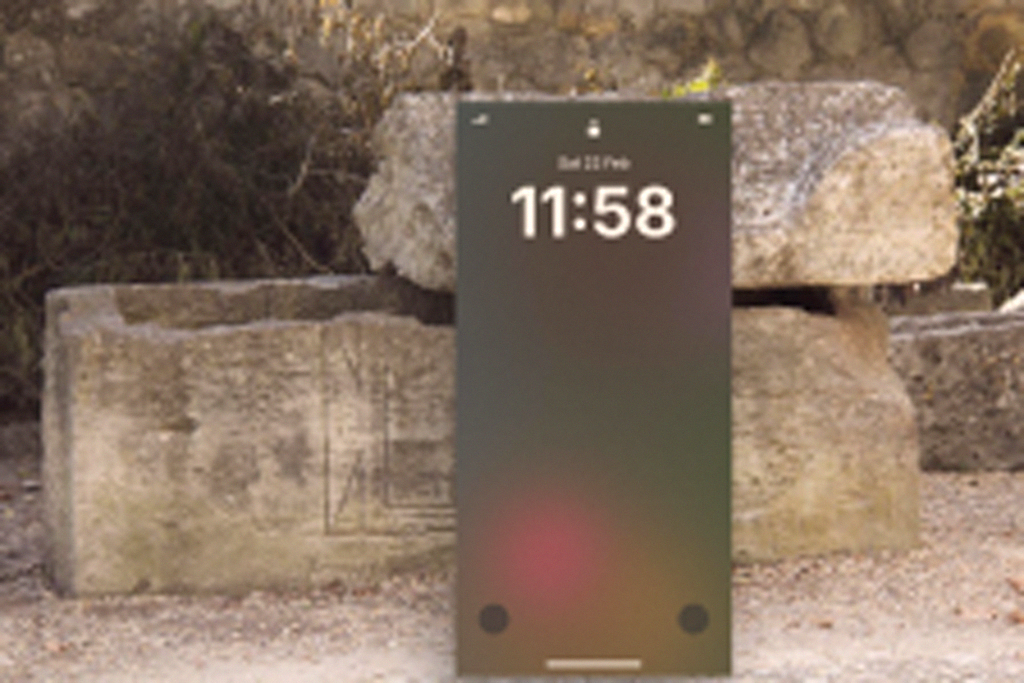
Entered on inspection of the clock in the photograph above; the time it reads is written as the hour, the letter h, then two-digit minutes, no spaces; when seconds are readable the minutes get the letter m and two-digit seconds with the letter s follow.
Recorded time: 11h58
